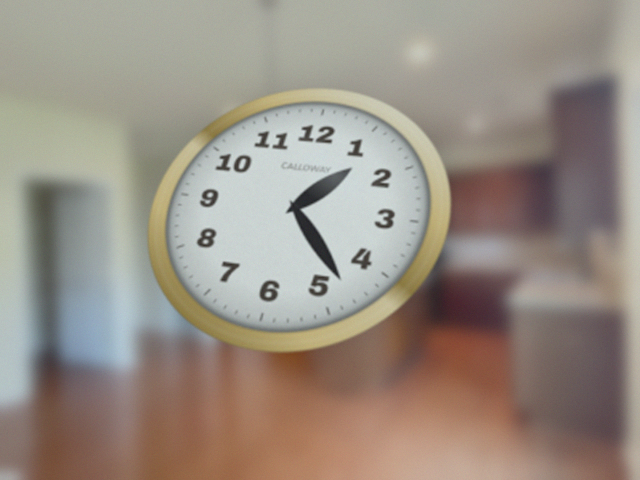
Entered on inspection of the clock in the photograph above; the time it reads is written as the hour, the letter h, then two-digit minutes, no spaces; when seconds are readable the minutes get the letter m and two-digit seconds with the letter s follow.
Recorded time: 1h23
